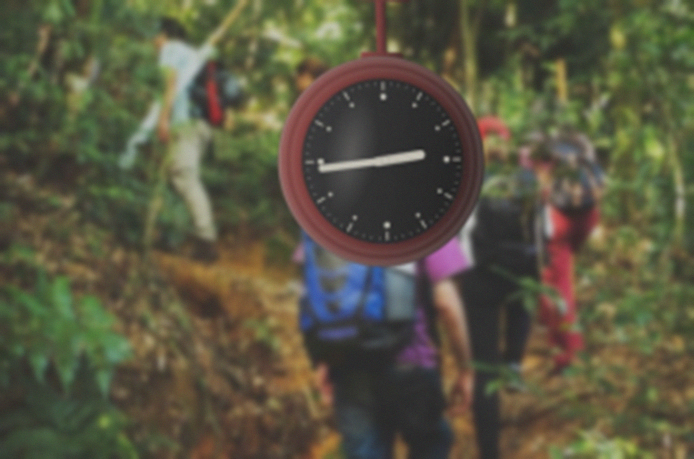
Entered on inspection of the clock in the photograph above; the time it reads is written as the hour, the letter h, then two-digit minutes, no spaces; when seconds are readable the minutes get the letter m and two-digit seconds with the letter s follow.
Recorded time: 2h44
